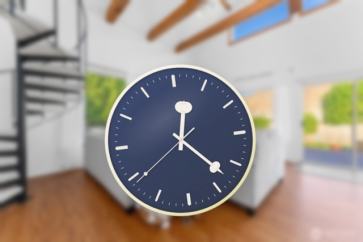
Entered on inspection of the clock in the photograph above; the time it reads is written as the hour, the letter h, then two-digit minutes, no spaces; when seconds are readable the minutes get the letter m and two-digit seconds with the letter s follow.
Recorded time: 12h22m39s
